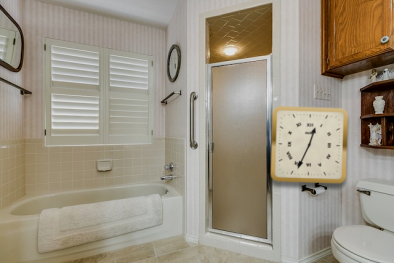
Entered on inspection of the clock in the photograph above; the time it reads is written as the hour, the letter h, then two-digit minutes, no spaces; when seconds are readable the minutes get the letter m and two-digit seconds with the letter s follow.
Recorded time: 12h34
